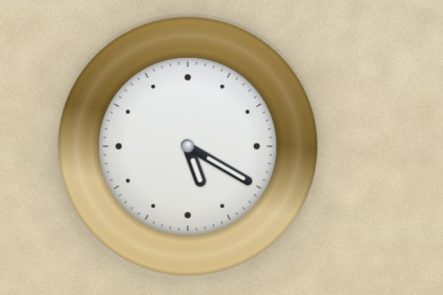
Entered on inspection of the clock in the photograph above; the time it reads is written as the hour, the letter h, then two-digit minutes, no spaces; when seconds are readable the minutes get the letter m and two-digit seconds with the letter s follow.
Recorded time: 5h20
